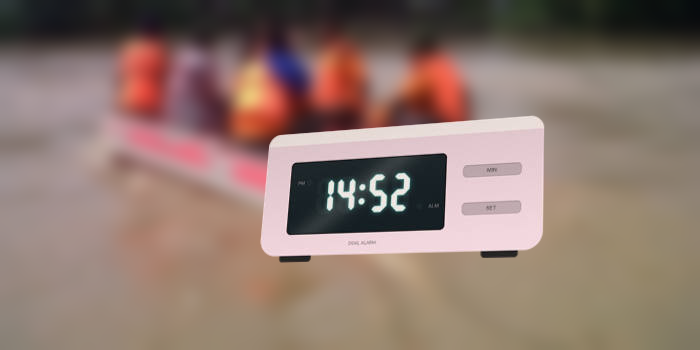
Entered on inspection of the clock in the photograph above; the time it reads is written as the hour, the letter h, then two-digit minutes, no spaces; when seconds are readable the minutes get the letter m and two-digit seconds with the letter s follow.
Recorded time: 14h52
